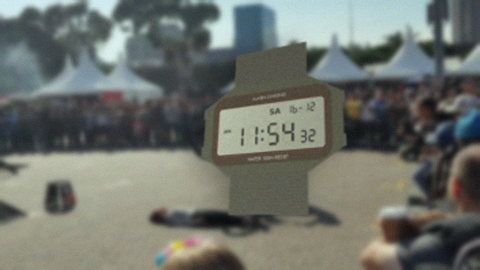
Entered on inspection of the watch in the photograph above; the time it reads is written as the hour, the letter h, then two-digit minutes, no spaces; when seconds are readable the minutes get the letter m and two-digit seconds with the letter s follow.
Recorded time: 11h54m32s
